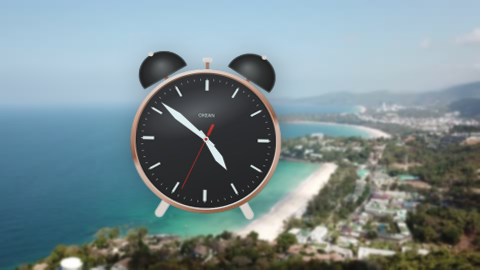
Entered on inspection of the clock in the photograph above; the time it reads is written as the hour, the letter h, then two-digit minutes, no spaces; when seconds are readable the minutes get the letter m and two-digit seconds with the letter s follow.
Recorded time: 4h51m34s
